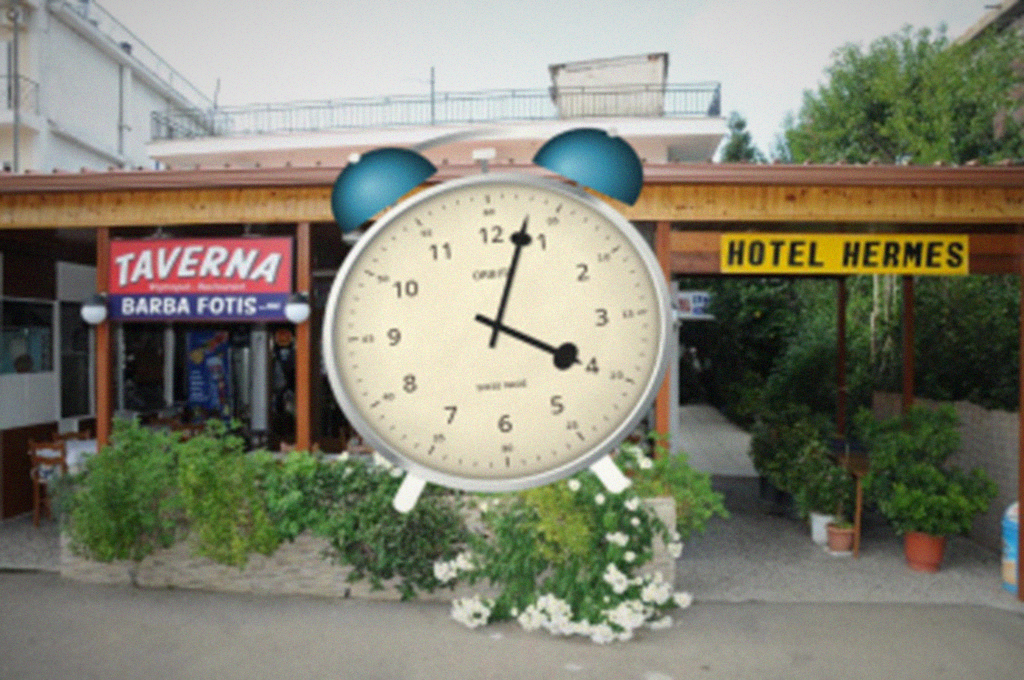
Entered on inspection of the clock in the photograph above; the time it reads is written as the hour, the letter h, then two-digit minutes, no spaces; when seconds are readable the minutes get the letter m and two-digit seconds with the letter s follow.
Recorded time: 4h03
